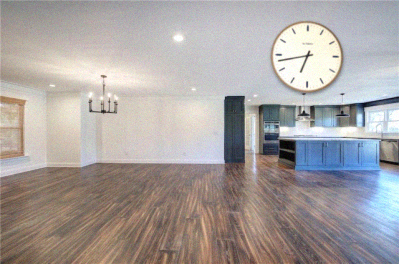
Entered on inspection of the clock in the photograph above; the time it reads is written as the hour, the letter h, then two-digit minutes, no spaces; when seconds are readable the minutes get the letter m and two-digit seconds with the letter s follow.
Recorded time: 6h43
